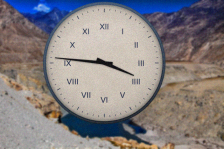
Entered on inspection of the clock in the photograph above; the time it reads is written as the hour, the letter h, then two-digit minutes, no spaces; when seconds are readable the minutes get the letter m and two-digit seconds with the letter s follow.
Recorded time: 3h46
